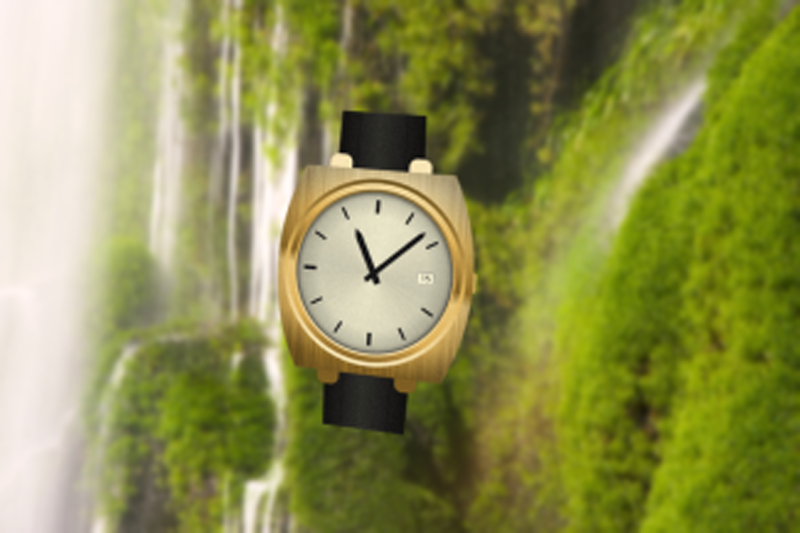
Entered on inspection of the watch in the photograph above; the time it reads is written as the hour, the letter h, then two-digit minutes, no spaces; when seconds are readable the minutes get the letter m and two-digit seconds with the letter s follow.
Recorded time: 11h08
